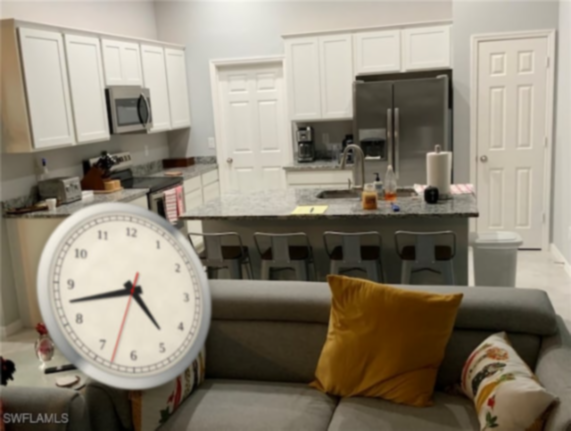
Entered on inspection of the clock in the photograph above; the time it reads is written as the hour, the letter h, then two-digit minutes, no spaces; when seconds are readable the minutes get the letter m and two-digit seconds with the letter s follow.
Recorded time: 4h42m33s
